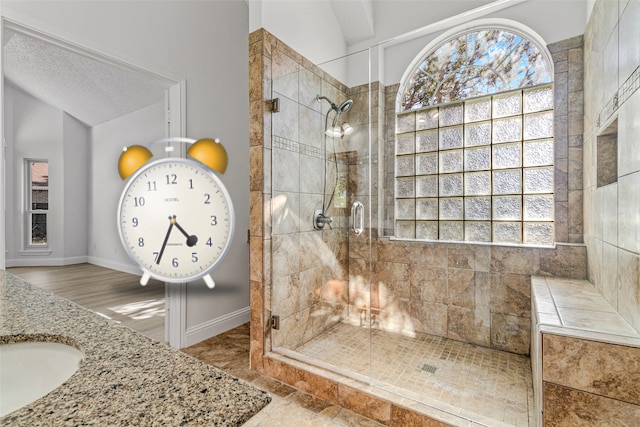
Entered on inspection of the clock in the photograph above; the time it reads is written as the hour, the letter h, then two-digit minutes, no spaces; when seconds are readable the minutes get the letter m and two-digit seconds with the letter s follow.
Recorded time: 4h34
